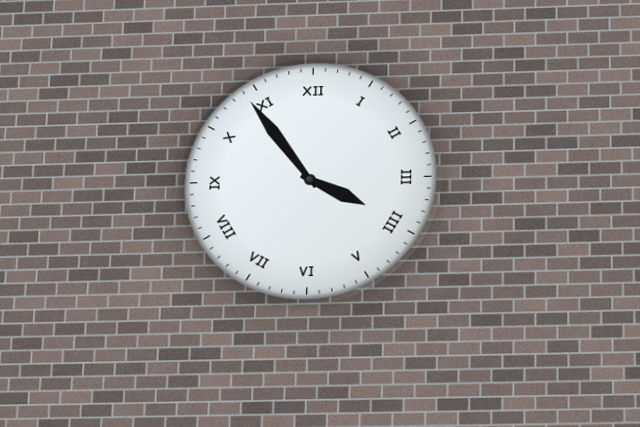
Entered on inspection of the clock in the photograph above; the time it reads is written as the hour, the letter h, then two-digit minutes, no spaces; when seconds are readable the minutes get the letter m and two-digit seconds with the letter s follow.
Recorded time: 3h54
